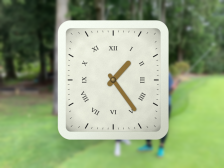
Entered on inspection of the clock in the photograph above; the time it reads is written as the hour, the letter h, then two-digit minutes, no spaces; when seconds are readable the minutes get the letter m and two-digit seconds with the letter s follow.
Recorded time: 1h24
